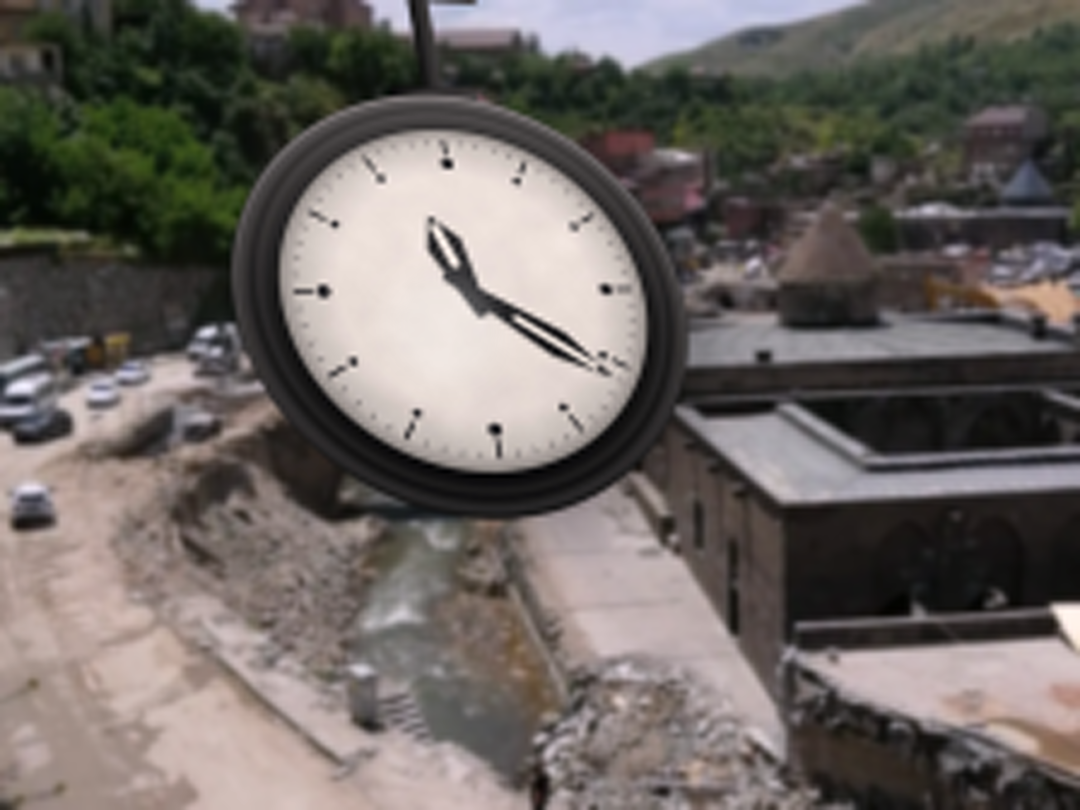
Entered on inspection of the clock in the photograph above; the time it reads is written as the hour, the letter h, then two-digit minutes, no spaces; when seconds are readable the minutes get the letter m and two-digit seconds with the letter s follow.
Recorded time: 11h21
